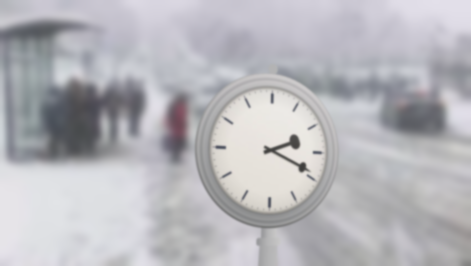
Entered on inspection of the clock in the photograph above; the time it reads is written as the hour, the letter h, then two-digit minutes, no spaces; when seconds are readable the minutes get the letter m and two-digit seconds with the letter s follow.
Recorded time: 2h19
